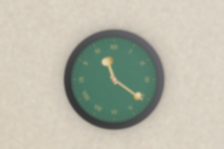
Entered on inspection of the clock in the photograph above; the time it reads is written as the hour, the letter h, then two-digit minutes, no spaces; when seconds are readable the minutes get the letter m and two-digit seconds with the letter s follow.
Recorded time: 11h21
